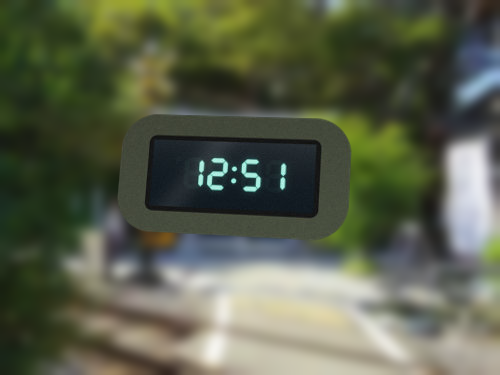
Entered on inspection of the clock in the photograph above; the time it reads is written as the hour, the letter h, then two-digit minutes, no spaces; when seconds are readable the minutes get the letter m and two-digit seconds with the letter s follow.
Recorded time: 12h51
